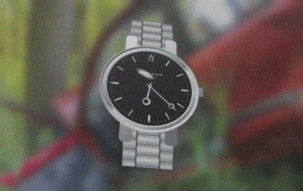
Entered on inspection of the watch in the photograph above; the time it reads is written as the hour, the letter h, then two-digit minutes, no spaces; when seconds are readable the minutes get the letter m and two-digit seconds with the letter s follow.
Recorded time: 6h22
